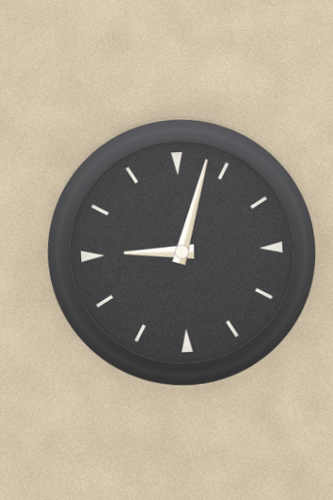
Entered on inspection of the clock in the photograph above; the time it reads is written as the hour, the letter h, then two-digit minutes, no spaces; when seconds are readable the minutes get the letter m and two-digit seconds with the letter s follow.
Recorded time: 9h03
